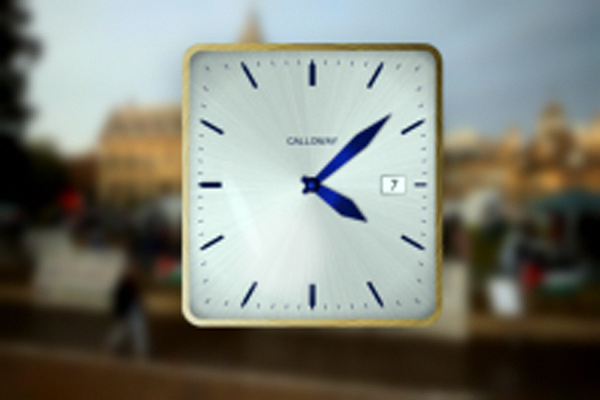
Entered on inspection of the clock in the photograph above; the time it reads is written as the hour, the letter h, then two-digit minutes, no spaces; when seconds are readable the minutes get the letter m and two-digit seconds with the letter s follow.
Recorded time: 4h08
